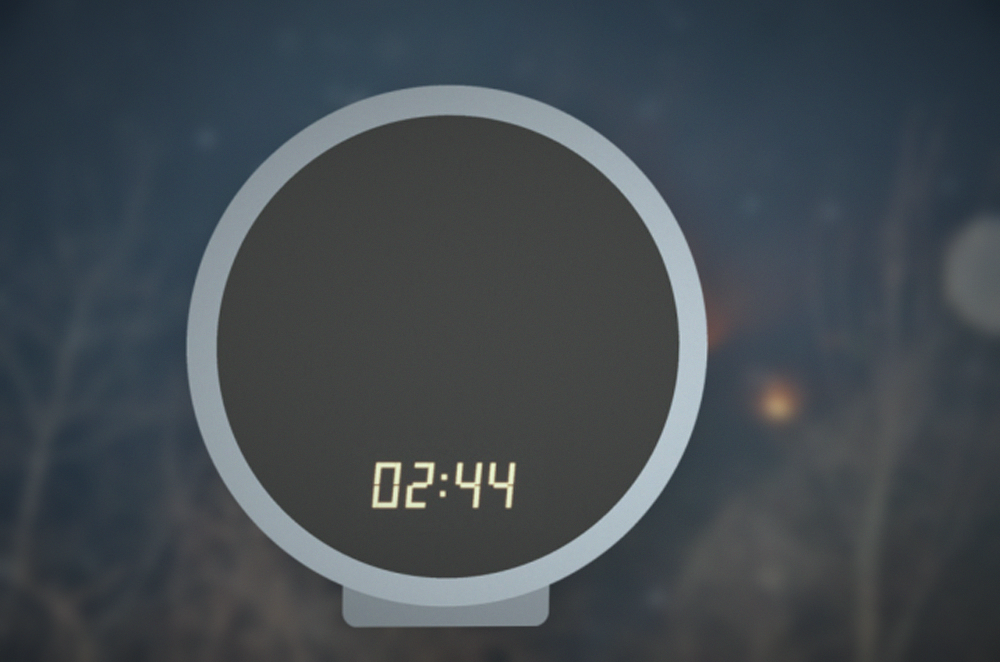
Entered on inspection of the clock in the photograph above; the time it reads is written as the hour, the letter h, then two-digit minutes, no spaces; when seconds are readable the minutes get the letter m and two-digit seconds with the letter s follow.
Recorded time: 2h44
